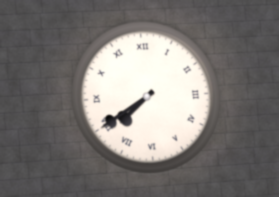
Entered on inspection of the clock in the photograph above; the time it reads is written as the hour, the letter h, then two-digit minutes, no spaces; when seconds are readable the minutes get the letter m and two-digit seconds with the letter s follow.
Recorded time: 7h40
